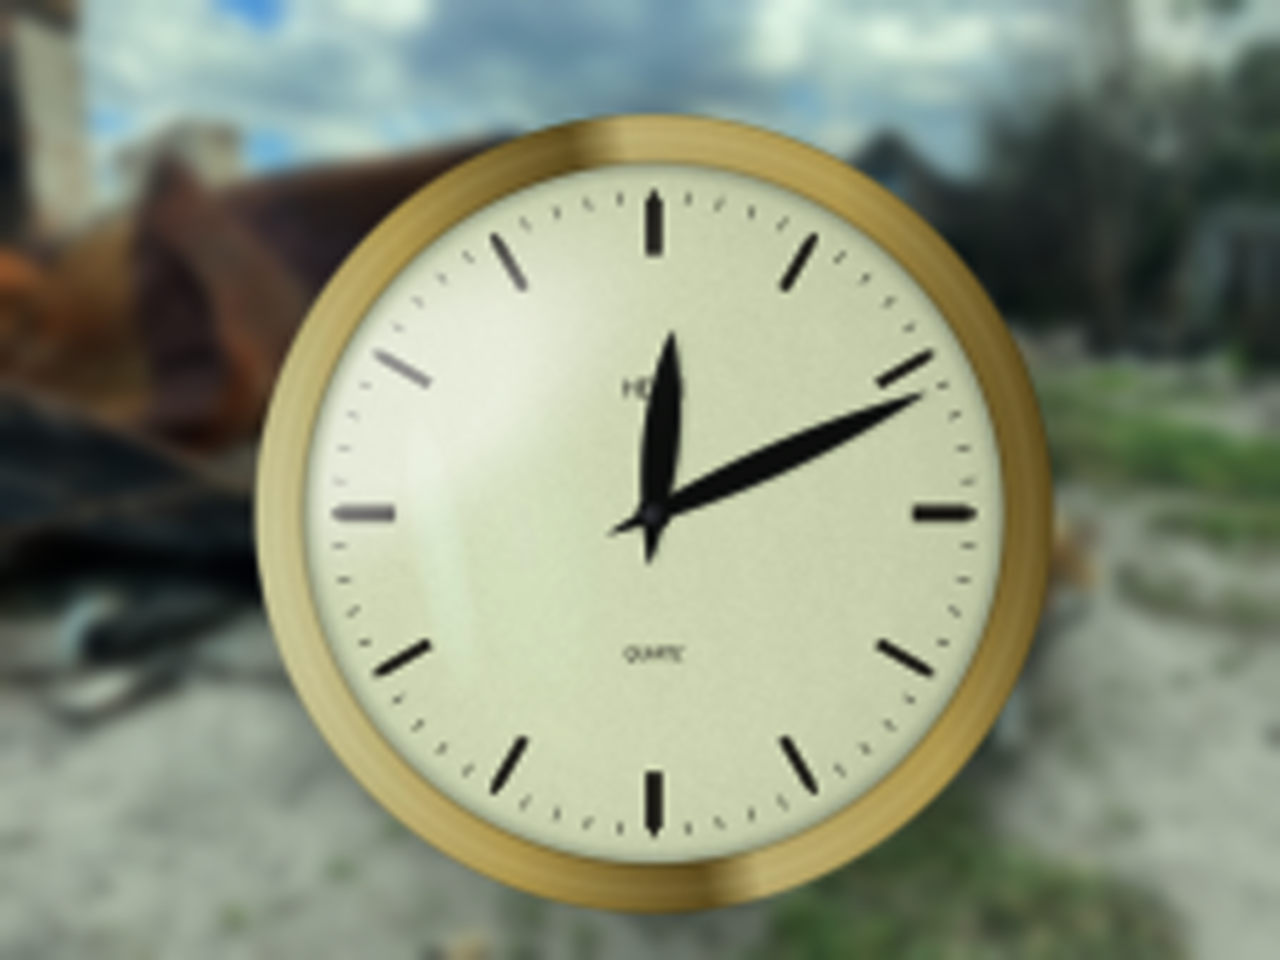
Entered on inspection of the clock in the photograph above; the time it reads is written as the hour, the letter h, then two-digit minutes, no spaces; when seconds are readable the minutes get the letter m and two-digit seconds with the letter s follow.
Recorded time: 12h11
